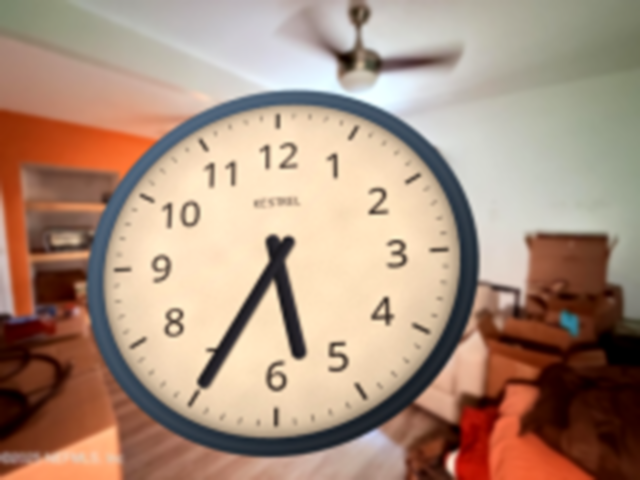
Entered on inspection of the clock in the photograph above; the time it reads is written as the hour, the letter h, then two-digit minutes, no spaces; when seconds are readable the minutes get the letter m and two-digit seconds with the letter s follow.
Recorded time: 5h35
